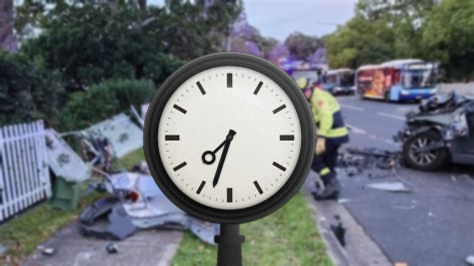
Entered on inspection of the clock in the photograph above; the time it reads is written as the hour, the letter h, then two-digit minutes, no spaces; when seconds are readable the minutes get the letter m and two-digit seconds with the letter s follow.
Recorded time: 7h33
